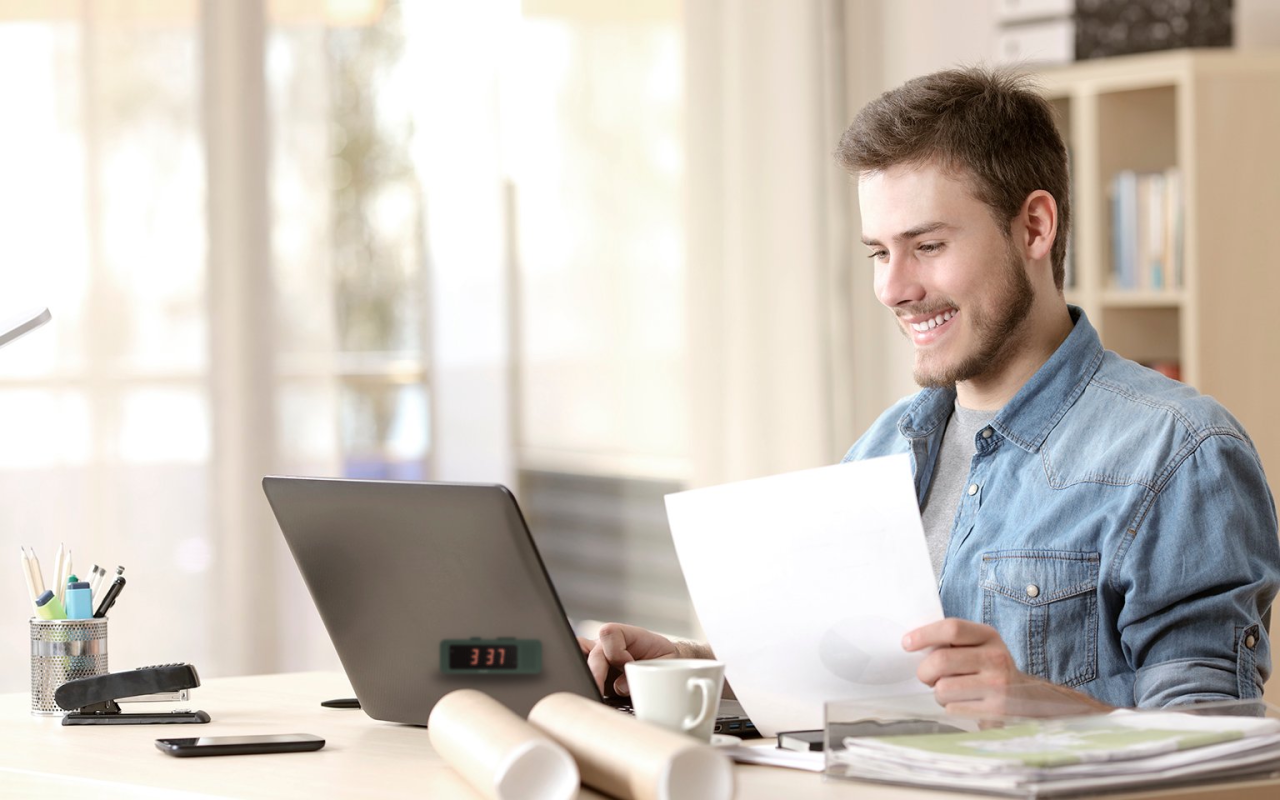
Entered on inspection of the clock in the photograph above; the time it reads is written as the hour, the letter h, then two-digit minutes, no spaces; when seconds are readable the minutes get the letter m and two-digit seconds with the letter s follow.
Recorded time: 3h37
